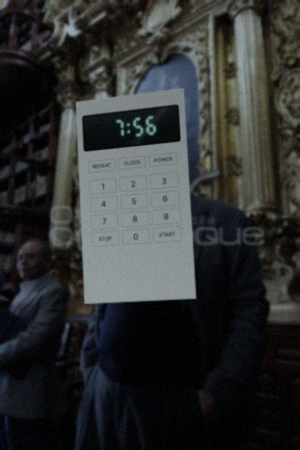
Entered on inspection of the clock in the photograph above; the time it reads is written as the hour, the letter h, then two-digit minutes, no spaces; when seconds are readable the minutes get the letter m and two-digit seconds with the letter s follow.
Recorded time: 7h56
